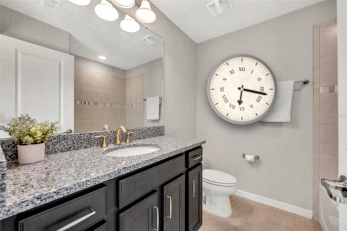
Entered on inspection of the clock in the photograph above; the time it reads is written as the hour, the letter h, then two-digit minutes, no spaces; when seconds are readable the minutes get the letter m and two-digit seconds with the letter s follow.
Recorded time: 6h17
